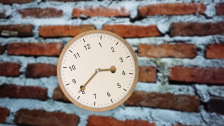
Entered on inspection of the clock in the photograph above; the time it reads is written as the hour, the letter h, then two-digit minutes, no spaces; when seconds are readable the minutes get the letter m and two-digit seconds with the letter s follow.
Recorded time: 3h41
